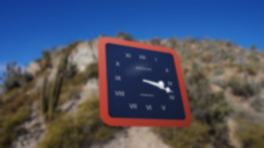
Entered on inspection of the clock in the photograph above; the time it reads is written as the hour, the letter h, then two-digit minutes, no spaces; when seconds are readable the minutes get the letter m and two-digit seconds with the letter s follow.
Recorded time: 3h18
